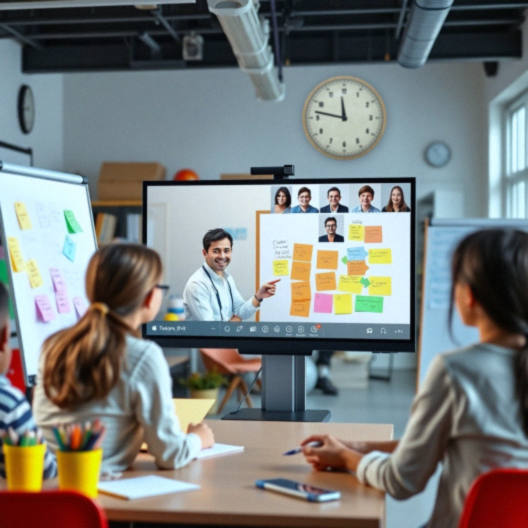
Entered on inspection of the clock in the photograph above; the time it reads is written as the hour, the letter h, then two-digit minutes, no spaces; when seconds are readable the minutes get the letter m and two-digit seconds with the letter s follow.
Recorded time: 11h47
